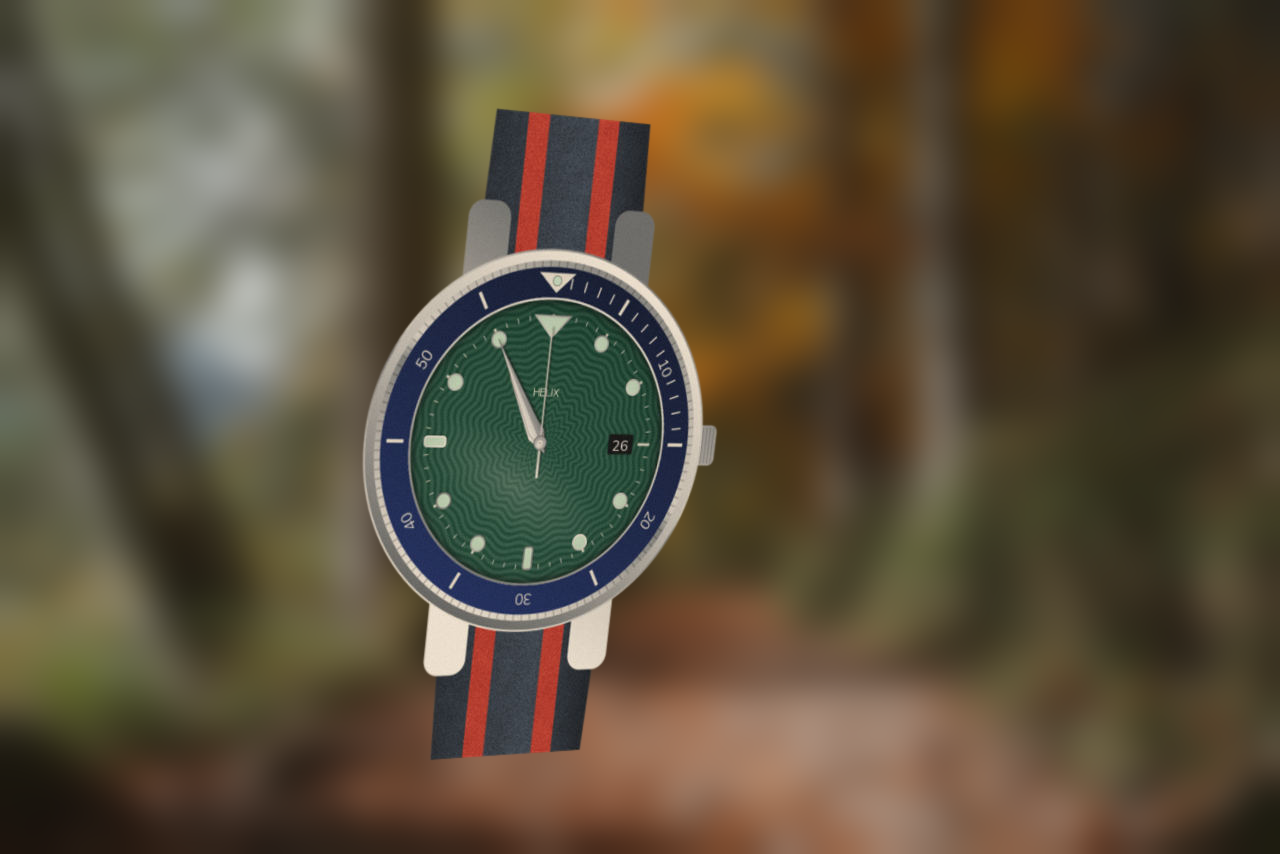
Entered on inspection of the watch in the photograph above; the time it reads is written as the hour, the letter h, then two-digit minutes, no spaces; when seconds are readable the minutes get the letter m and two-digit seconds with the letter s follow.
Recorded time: 10h55m00s
